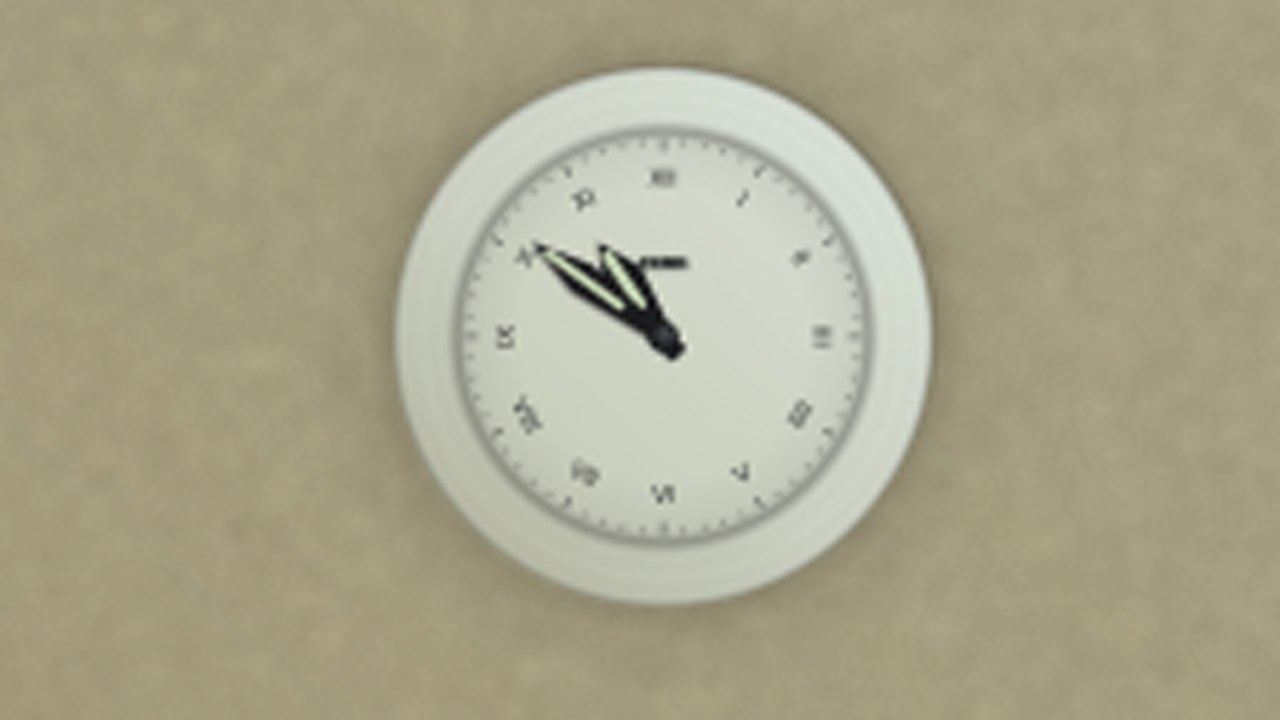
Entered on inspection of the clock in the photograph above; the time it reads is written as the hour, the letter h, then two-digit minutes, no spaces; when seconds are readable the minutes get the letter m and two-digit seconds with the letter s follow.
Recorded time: 10h51
